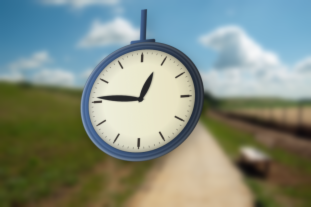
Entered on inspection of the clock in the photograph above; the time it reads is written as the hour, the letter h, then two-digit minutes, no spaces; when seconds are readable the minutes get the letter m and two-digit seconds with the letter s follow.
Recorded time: 12h46
